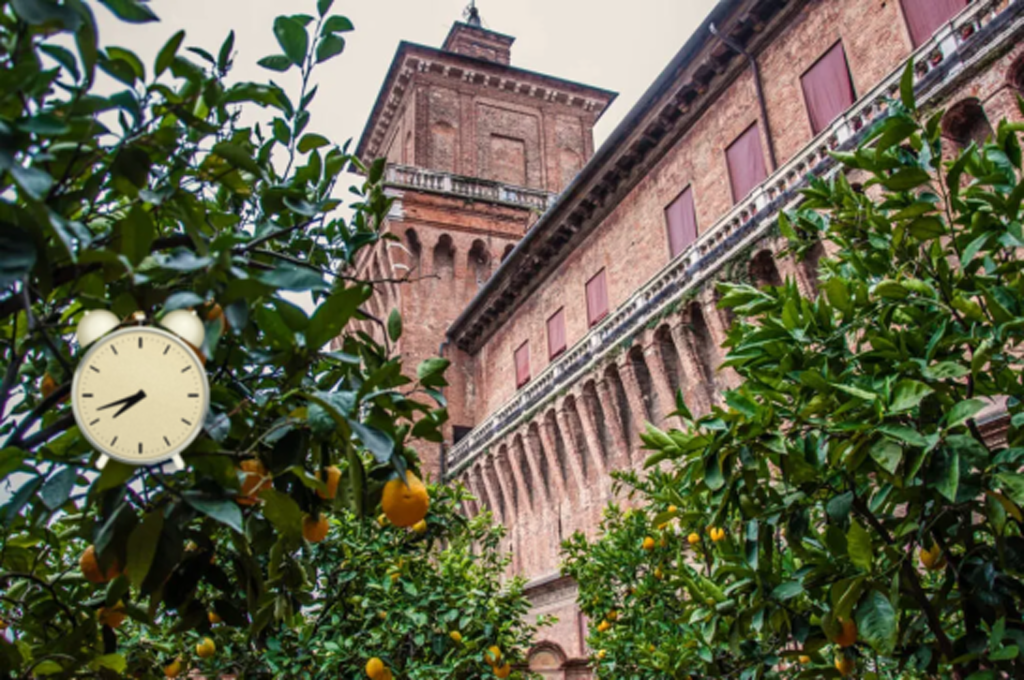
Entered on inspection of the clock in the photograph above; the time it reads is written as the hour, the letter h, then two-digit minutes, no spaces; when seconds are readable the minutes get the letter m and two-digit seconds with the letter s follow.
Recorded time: 7h42
